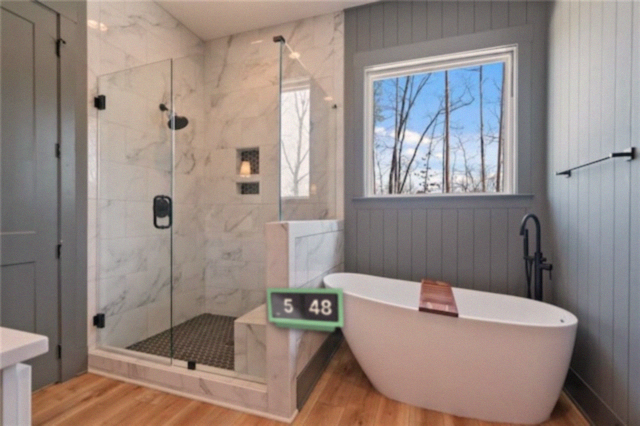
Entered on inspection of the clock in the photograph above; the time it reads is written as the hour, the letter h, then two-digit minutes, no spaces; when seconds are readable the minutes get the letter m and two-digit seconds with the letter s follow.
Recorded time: 5h48
